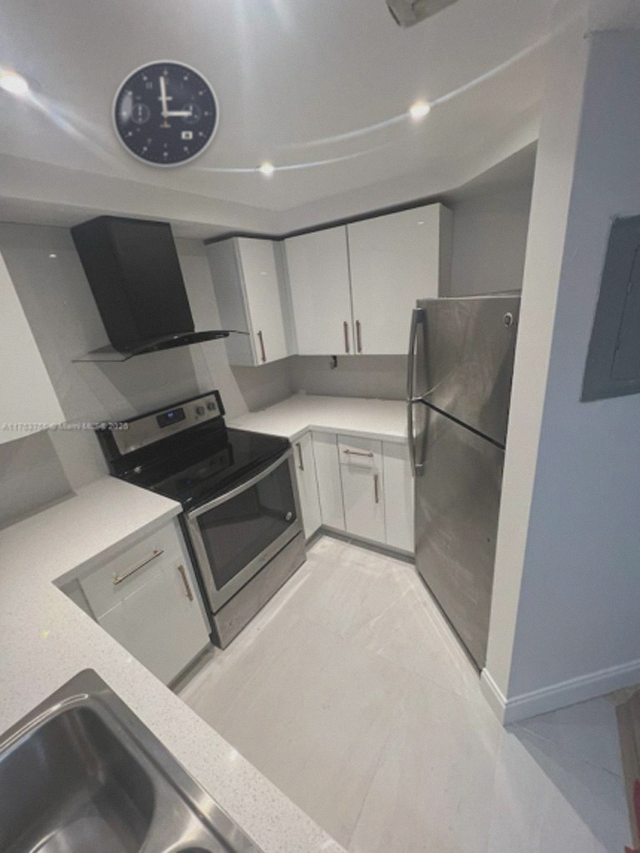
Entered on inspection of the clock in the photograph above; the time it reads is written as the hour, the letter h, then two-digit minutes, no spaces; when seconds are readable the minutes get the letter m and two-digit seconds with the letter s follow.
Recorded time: 2h59
